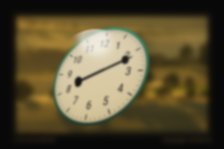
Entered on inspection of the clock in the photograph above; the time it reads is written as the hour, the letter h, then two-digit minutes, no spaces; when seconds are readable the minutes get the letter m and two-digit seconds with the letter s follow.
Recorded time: 8h11
